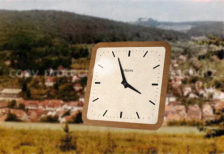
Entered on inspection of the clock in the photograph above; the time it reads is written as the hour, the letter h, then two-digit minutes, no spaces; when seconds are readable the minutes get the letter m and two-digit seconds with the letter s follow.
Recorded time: 3h56
